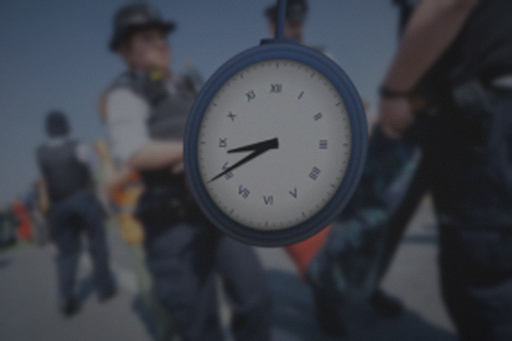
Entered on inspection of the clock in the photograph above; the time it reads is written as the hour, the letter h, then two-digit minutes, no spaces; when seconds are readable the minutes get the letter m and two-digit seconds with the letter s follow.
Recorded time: 8h40
